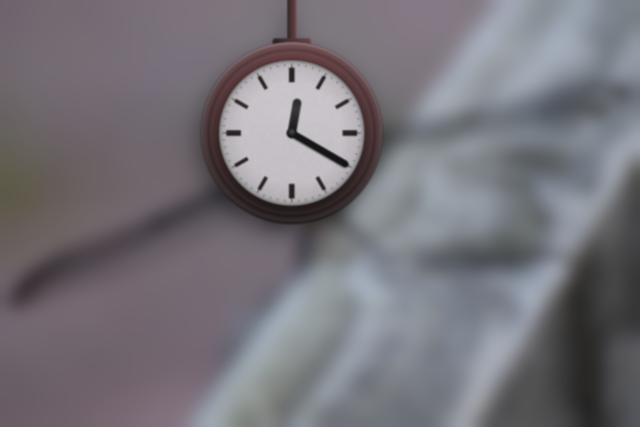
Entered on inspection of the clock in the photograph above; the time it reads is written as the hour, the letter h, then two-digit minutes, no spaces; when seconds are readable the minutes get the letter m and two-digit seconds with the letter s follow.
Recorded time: 12h20
